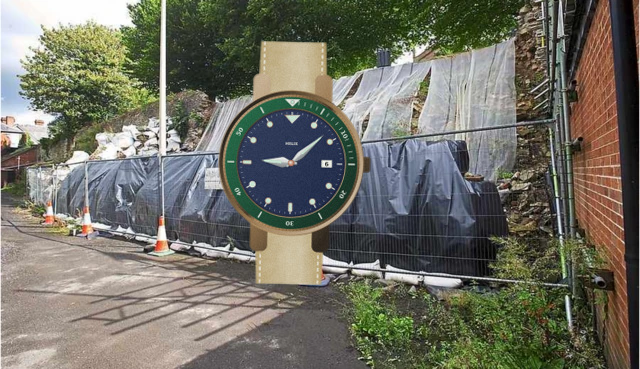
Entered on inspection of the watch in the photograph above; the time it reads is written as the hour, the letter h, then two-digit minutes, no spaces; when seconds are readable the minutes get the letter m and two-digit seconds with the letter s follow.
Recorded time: 9h08
